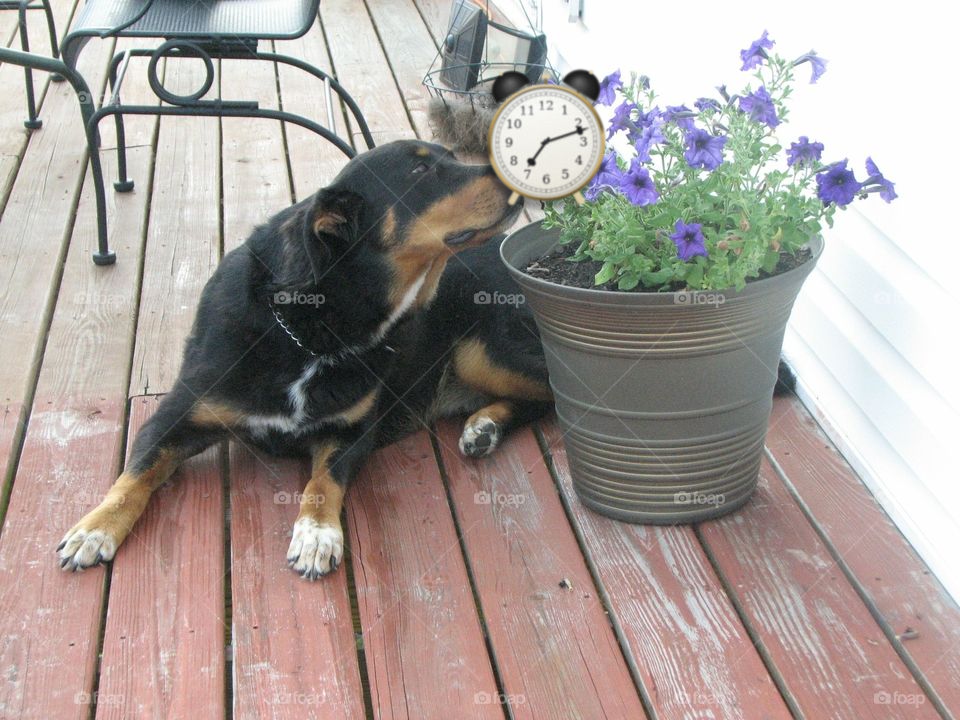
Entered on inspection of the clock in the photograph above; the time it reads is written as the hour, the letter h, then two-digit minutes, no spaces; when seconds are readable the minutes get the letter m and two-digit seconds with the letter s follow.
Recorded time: 7h12
